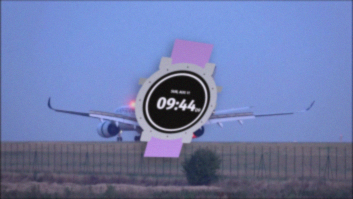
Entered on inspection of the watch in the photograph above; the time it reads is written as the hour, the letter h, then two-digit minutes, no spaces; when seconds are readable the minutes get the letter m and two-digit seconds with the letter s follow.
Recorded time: 9h44
